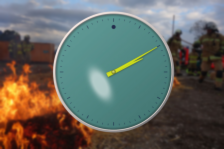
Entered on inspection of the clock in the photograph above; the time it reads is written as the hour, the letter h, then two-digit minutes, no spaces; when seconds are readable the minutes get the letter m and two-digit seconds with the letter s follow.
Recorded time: 2h10
